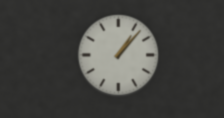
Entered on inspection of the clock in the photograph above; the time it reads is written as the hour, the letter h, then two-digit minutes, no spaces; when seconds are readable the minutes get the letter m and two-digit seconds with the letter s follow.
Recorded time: 1h07
